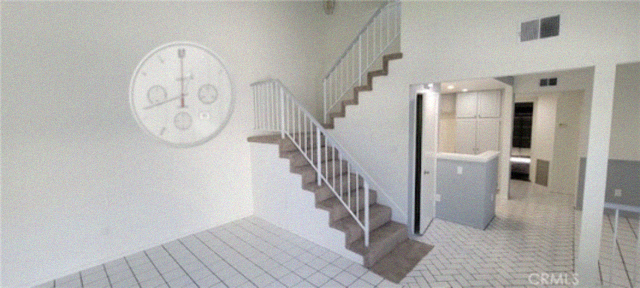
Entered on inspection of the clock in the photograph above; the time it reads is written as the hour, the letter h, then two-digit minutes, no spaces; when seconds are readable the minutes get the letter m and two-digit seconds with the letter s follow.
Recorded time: 12h42
